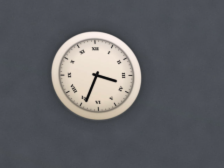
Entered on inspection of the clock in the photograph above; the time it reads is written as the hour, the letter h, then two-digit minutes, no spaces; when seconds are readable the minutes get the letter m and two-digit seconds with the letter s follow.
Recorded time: 3h34
